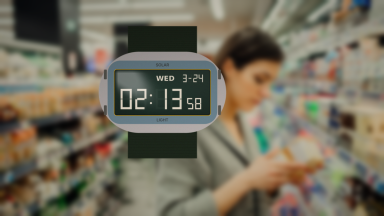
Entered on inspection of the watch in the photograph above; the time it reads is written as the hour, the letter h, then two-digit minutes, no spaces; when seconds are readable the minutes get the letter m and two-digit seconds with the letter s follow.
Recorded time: 2h13m58s
